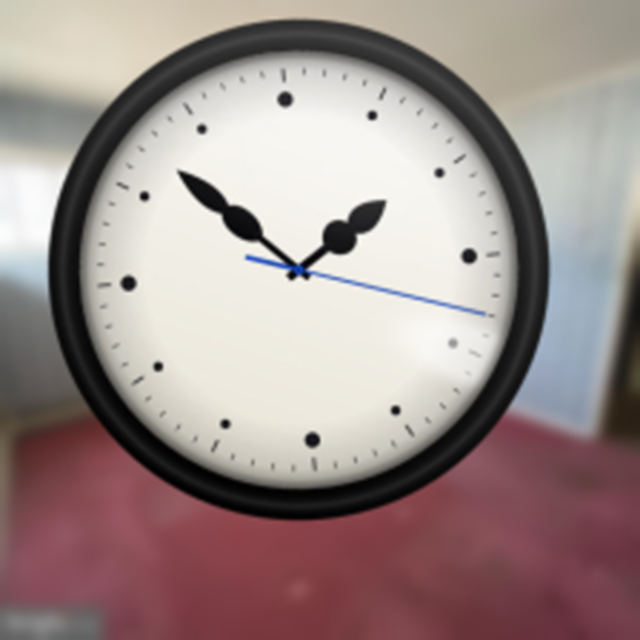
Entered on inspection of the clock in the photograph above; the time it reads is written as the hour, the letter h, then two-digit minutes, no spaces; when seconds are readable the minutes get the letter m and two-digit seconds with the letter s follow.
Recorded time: 1h52m18s
